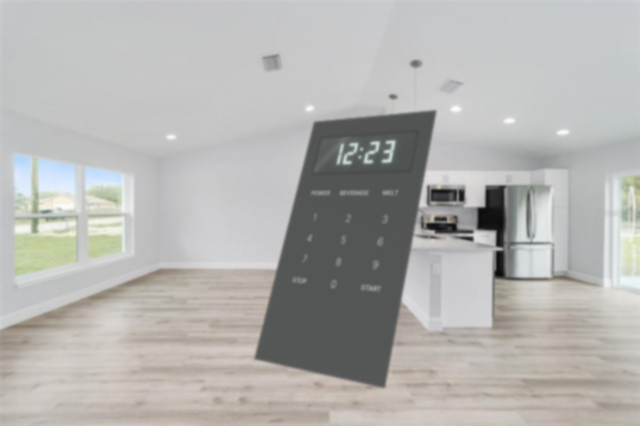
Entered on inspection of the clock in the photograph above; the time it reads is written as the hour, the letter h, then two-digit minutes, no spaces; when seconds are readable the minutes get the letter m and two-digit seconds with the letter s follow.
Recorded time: 12h23
